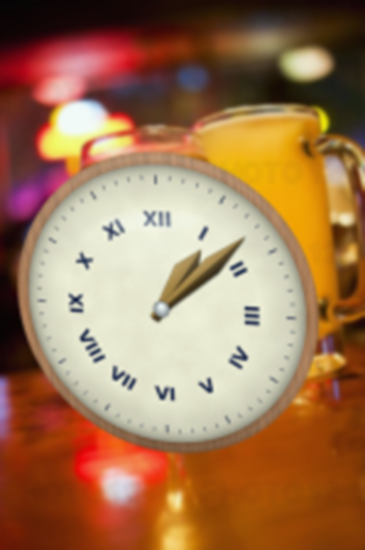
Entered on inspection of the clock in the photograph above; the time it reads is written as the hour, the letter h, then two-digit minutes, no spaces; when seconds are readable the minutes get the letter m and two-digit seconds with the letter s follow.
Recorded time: 1h08
